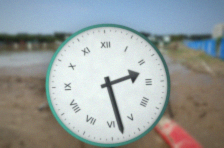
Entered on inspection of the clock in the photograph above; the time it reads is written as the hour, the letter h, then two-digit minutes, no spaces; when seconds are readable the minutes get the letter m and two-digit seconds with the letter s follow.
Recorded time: 2h28
